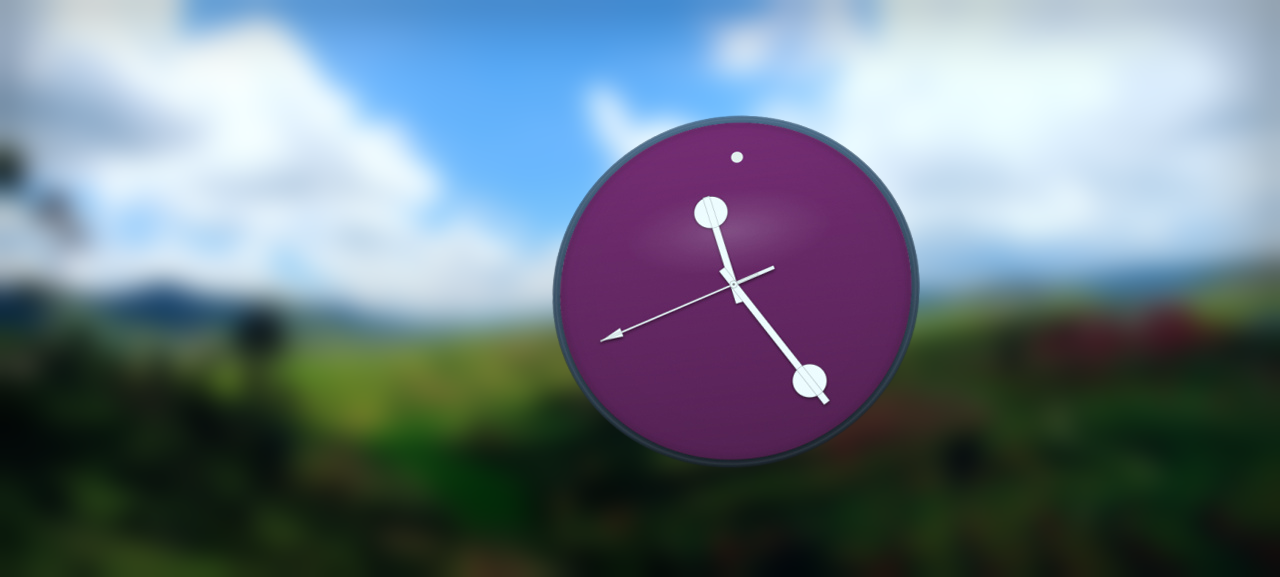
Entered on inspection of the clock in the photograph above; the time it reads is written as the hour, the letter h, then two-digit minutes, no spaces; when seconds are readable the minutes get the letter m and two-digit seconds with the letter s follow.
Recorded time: 11h23m41s
